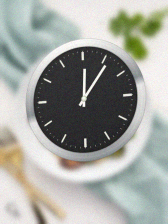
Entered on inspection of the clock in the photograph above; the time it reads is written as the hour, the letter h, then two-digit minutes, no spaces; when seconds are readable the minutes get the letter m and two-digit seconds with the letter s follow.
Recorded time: 12h06
